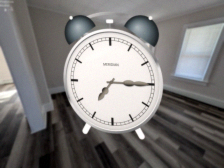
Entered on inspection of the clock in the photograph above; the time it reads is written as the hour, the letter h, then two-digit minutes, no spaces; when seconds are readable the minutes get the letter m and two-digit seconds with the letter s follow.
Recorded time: 7h15
